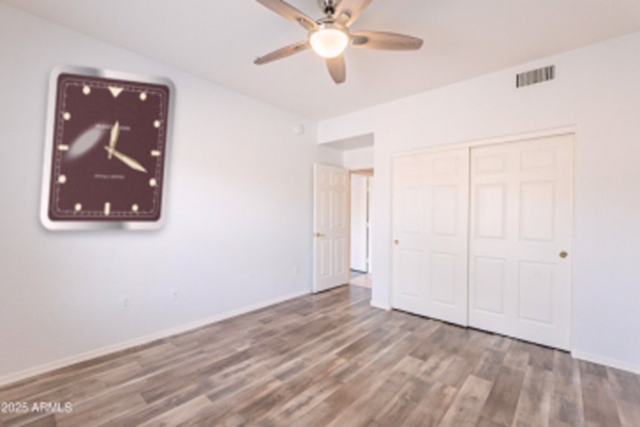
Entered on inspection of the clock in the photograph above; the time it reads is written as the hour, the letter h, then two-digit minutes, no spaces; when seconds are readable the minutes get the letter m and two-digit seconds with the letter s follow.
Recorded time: 12h19
